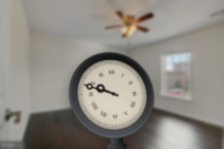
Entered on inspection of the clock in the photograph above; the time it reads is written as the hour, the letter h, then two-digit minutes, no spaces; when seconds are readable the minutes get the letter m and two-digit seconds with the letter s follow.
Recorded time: 9h48
